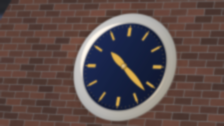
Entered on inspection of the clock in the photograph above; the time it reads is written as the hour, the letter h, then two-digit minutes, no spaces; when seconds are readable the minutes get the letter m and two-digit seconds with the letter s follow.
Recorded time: 10h22
